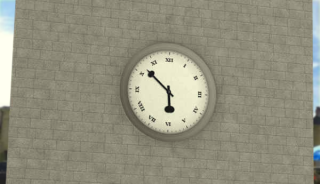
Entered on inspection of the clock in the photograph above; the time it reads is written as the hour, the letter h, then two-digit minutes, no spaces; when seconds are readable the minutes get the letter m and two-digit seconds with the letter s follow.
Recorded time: 5h52
